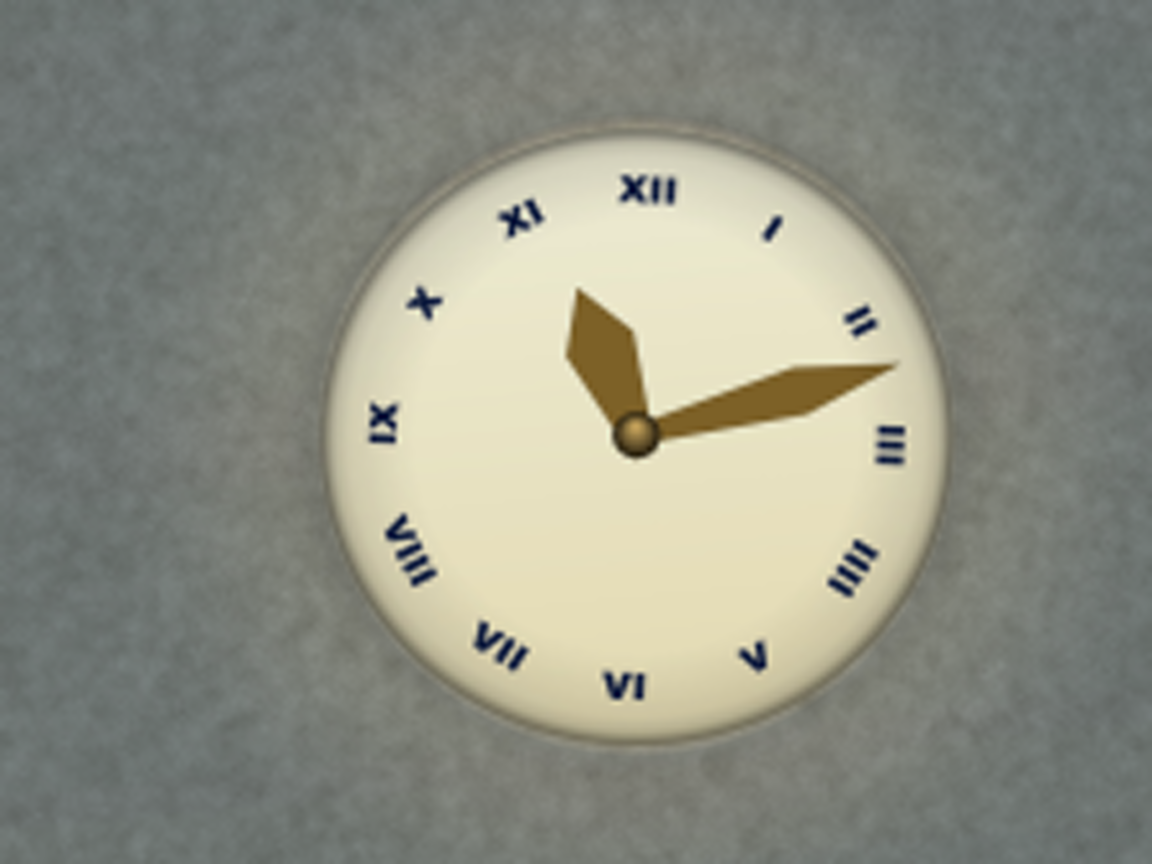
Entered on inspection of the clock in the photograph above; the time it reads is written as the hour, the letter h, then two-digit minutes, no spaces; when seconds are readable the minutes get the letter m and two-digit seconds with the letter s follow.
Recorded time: 11h12
